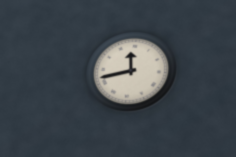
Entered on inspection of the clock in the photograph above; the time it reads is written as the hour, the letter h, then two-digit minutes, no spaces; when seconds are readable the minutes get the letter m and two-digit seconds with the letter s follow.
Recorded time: 11h42
